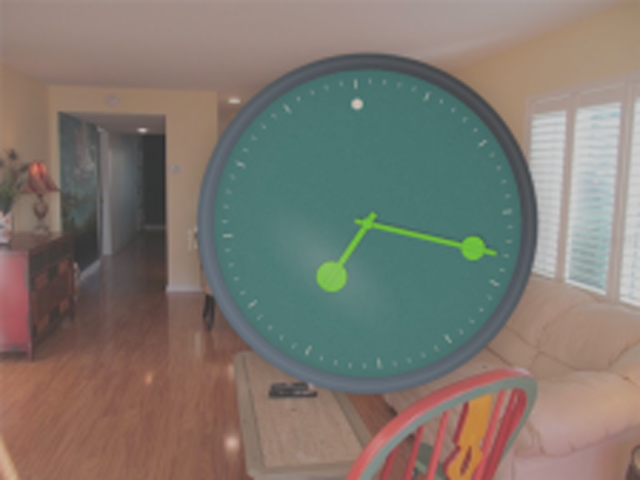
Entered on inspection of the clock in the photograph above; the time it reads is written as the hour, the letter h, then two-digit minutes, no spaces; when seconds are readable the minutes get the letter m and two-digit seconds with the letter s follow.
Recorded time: 7h18
